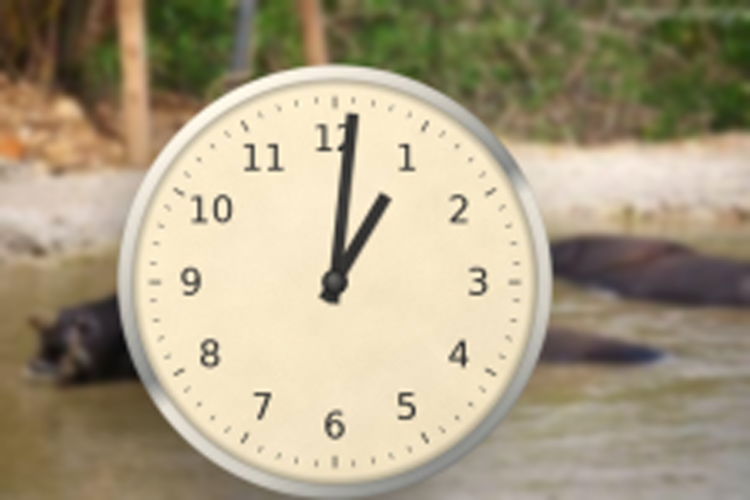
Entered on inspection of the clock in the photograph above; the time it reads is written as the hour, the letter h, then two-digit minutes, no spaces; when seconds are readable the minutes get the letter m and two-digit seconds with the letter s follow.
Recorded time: 1h01
